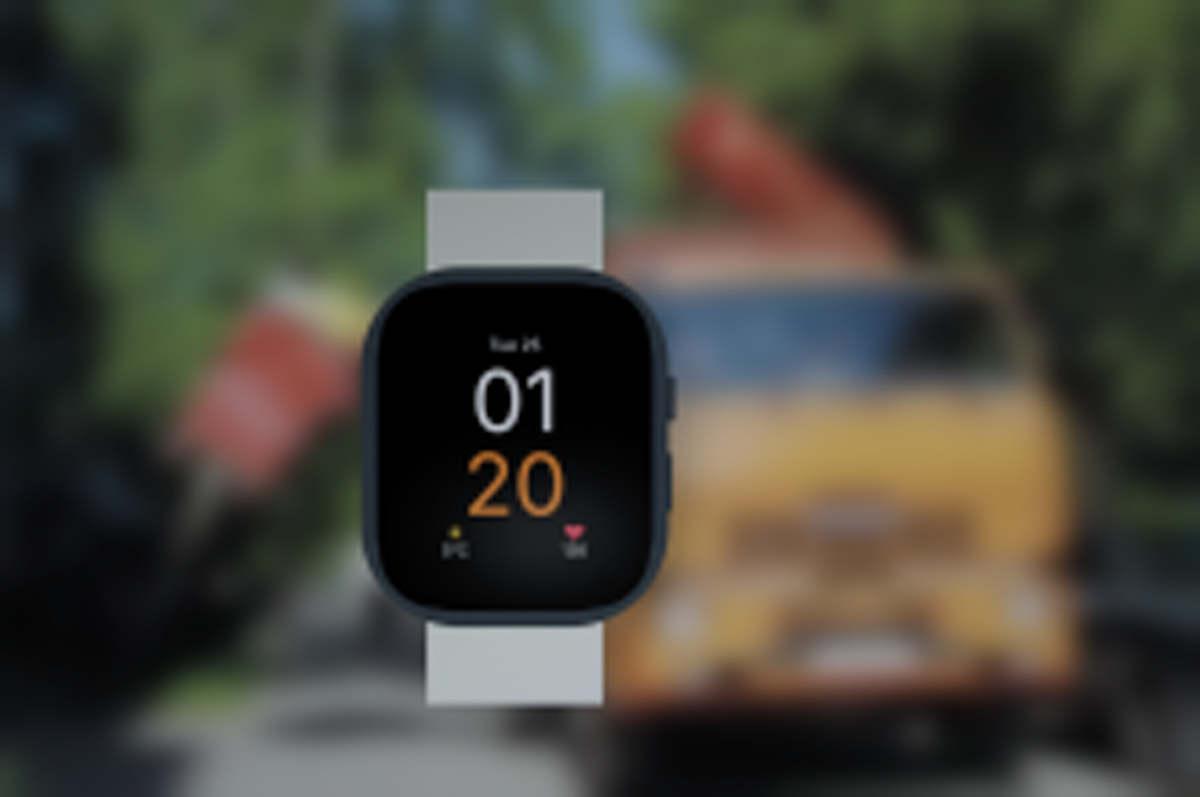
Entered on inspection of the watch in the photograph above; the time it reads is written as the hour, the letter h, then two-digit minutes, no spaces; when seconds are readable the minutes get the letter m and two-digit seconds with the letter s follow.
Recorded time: 1h20
